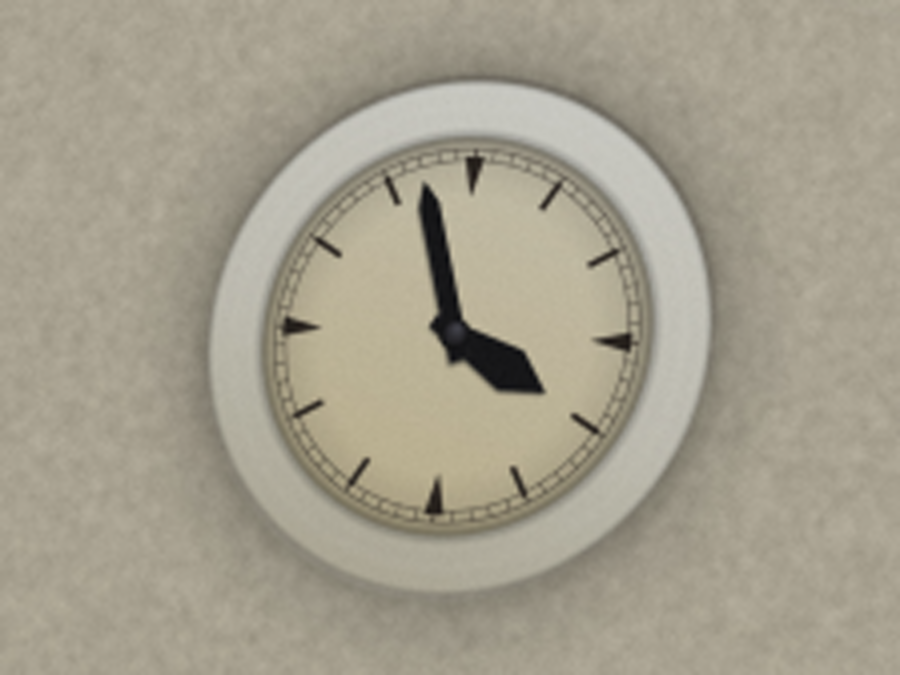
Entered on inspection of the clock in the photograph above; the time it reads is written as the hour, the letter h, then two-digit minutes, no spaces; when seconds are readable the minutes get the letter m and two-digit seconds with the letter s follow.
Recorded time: 3h57
